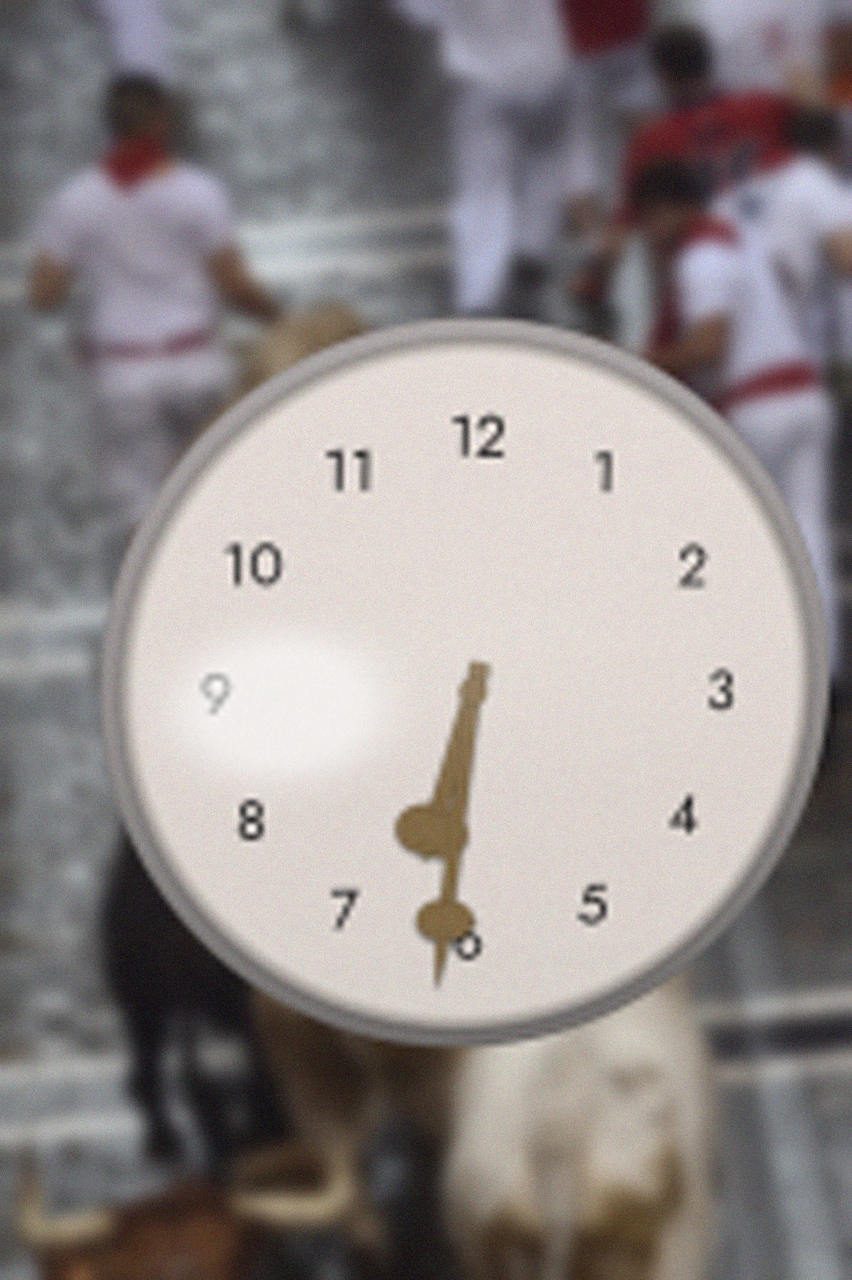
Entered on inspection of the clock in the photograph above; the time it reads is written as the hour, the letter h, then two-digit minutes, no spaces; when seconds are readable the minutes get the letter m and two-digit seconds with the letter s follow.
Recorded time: 6h31
